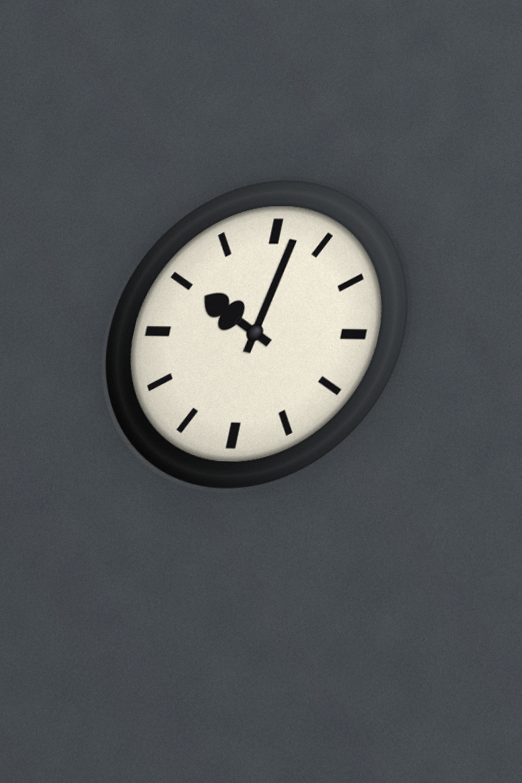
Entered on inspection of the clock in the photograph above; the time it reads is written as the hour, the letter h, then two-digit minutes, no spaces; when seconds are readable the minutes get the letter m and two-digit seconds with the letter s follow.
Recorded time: 10h02
